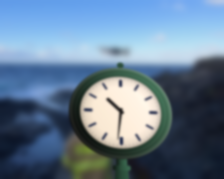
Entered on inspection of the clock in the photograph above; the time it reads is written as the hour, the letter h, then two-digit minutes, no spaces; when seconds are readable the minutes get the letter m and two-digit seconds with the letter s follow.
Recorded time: 10h31
